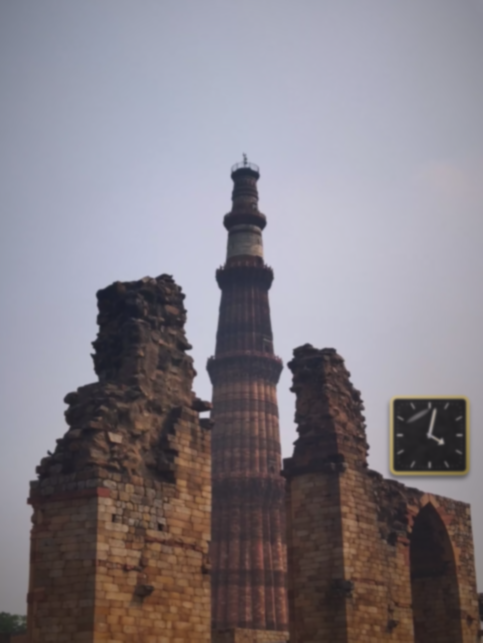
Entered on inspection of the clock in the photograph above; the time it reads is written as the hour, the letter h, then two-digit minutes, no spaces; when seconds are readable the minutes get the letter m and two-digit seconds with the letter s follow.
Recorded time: 4h02
